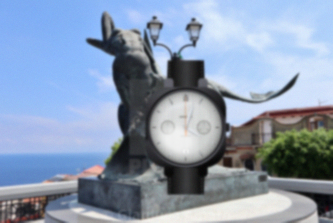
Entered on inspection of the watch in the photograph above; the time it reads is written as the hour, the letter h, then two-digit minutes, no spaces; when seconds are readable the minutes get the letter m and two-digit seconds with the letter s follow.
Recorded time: 4h03
